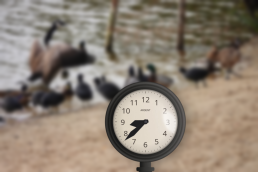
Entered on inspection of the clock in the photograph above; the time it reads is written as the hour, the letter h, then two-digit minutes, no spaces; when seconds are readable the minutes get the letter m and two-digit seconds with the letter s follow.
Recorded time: 8h38
